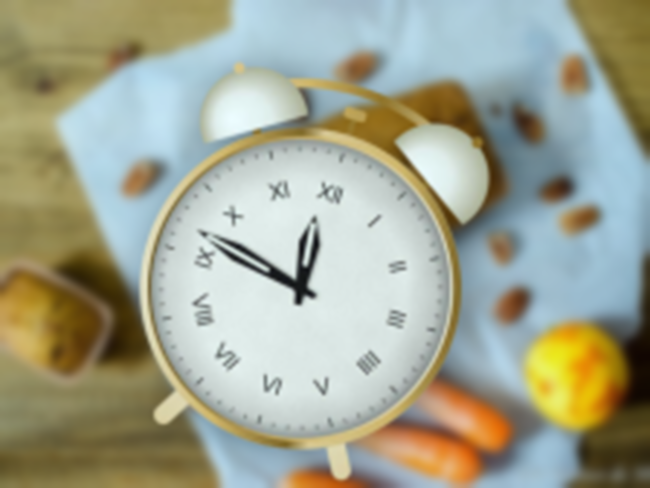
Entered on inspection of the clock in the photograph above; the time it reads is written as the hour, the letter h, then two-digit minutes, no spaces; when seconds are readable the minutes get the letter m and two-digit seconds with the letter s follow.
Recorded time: 11h47
